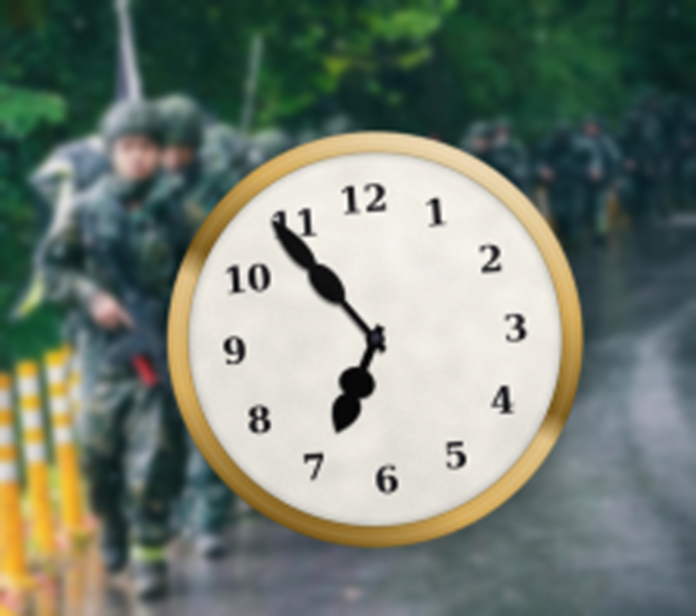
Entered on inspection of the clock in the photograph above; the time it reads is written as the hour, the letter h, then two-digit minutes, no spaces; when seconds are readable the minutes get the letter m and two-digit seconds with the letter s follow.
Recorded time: 6h54
